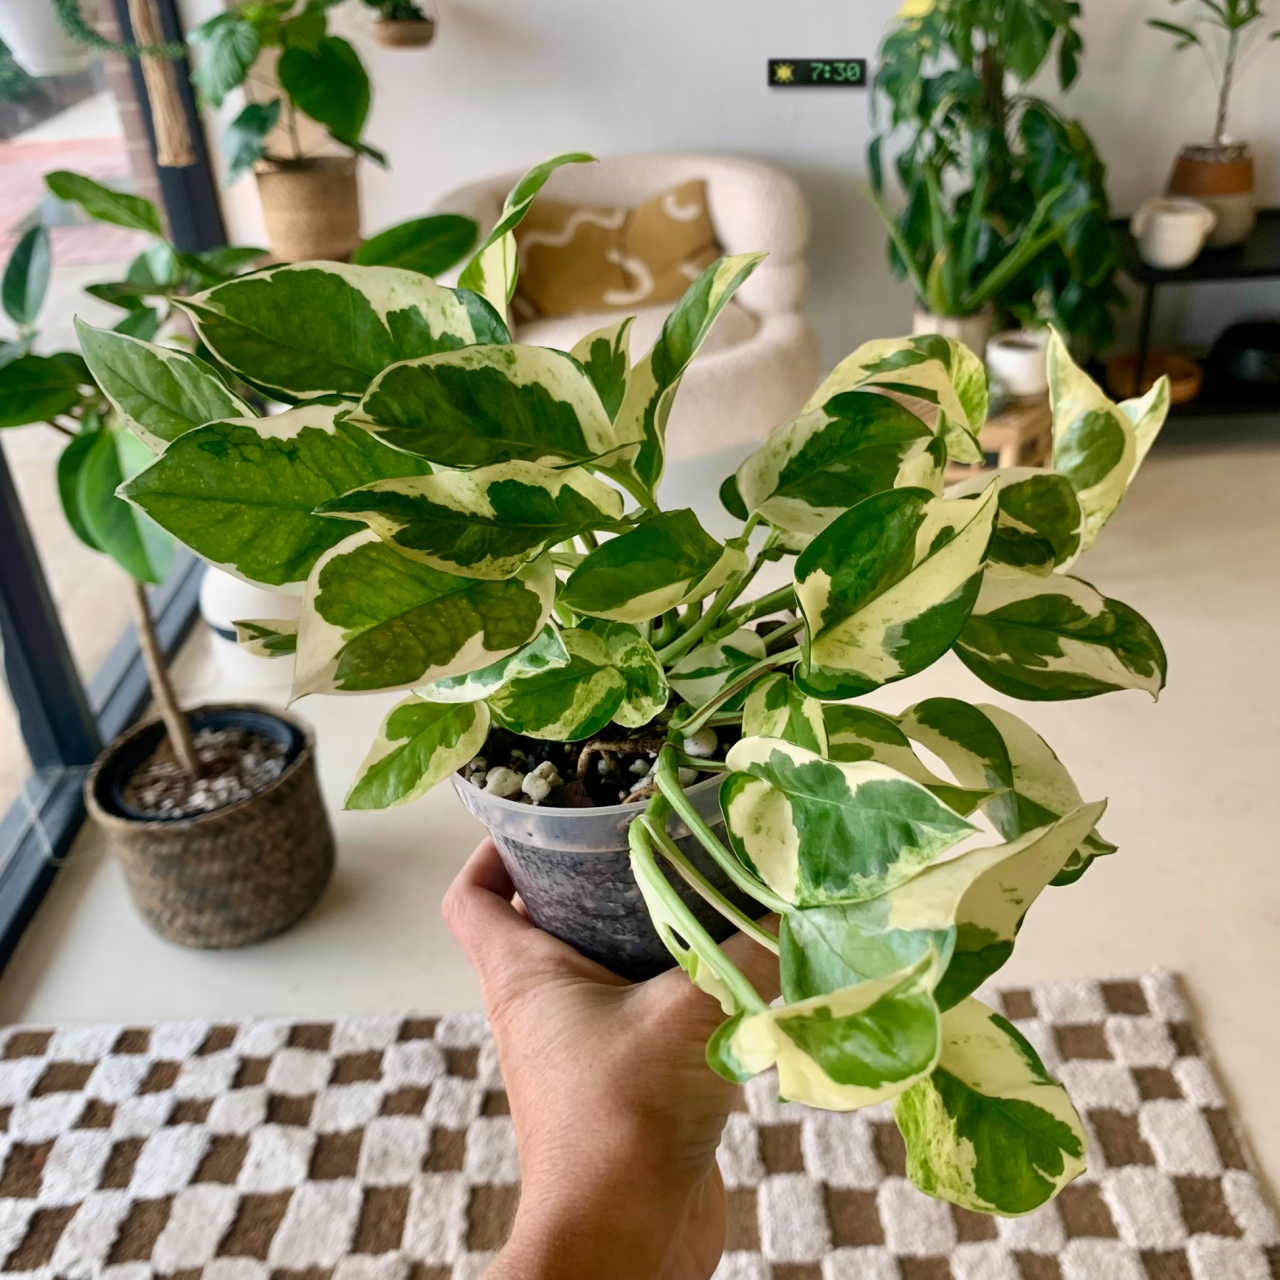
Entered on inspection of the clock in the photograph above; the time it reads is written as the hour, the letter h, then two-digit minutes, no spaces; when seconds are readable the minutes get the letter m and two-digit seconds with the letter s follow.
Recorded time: 7h30
